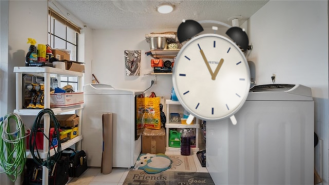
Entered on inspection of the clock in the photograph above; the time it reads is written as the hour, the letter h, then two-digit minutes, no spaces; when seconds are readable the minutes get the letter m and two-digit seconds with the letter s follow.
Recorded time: 12h55
